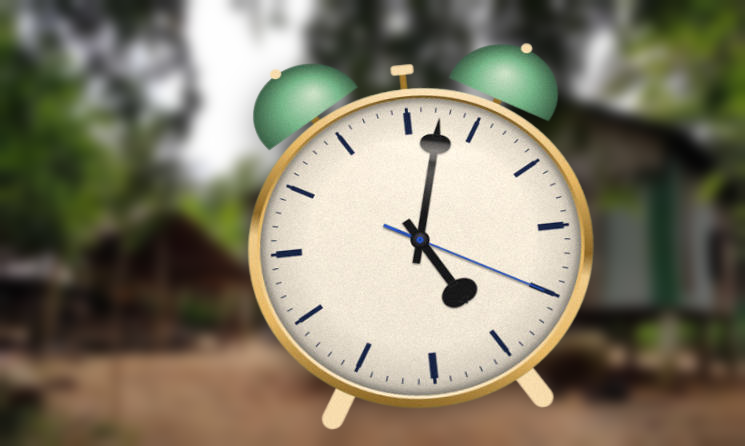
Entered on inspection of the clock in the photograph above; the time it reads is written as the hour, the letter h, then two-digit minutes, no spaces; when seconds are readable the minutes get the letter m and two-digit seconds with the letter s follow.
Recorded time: 5h02m20s
